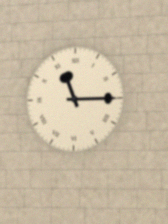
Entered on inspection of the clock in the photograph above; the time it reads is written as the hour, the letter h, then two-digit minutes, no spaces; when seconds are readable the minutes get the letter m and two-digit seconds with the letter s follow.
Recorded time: 11h15
